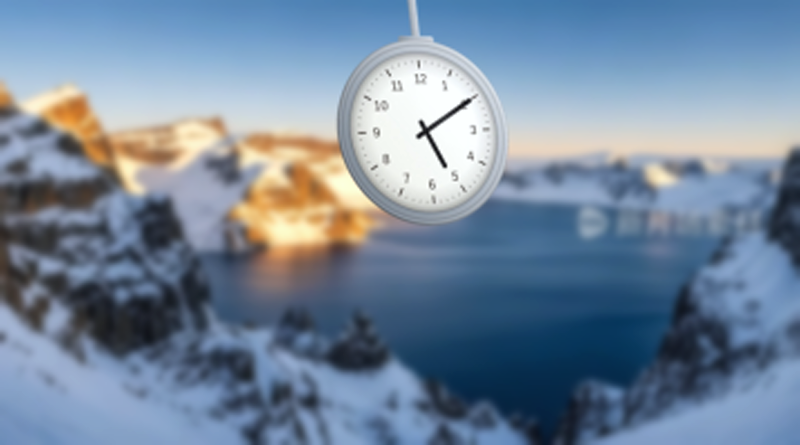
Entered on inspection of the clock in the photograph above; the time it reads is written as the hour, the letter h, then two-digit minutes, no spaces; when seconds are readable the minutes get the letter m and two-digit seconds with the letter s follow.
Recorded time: 5h10
